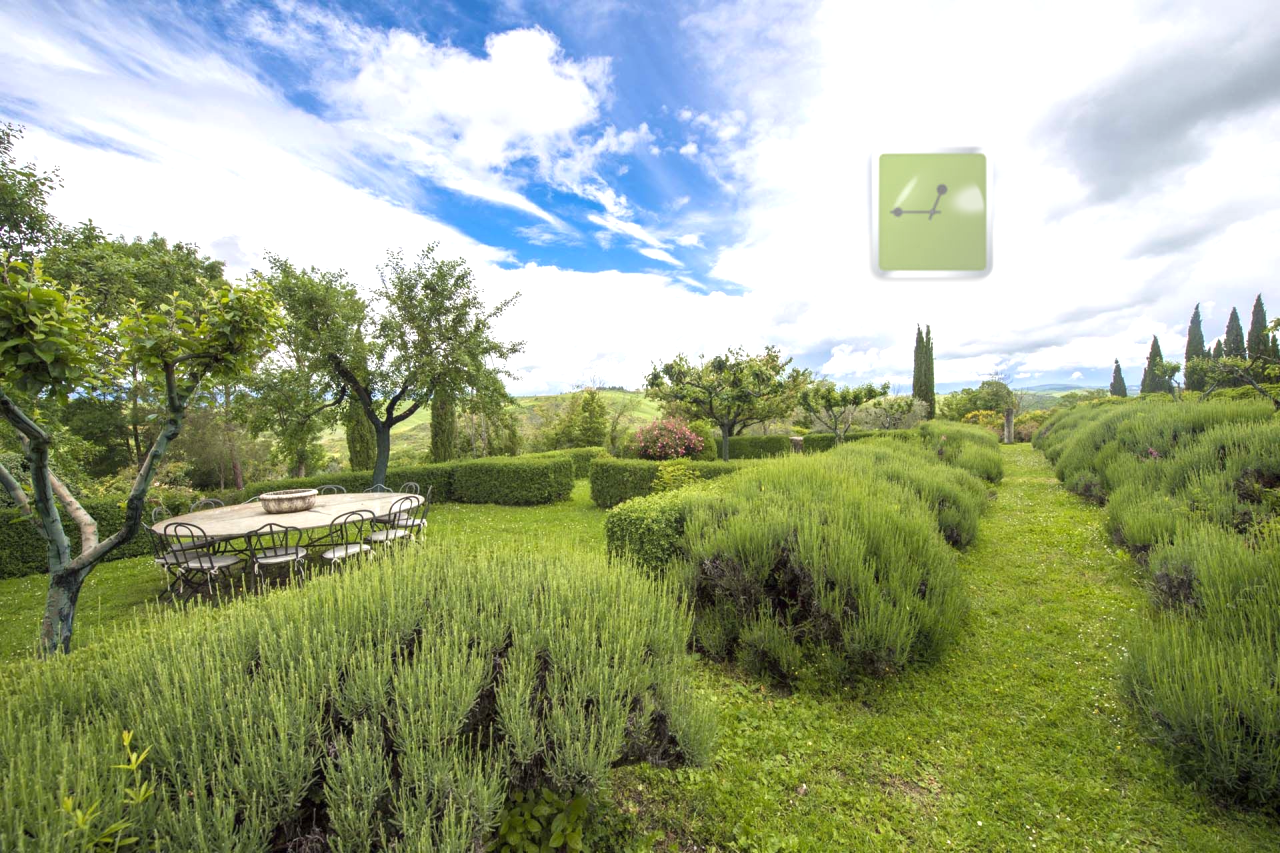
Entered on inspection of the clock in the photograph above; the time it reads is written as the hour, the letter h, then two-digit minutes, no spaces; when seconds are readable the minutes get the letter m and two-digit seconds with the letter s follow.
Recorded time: 12h45
